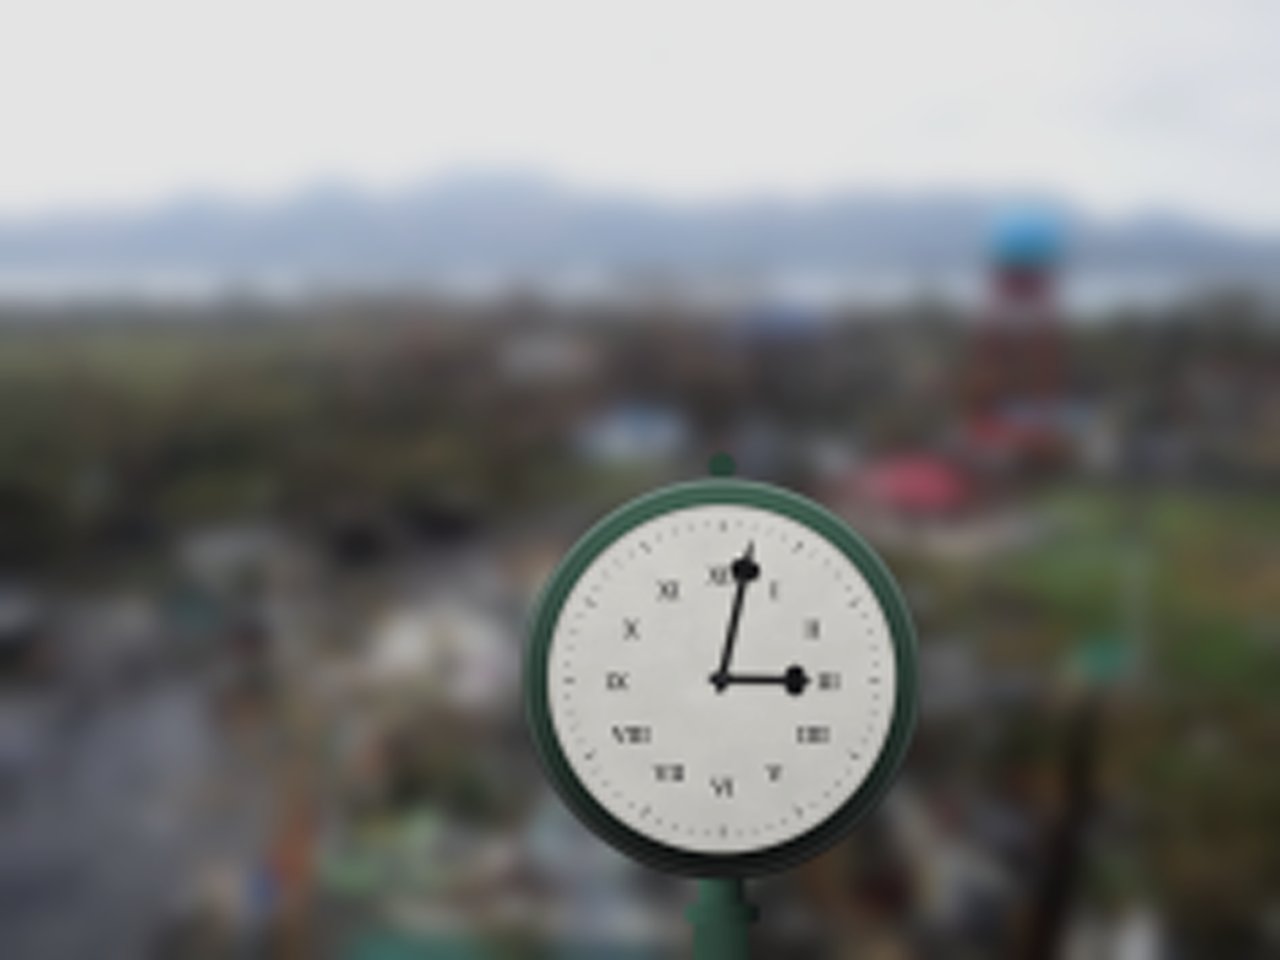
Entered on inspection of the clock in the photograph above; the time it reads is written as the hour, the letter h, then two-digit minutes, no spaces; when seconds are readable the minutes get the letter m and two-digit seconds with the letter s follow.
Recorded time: 3h02
